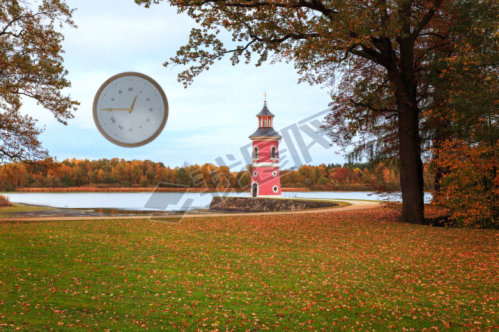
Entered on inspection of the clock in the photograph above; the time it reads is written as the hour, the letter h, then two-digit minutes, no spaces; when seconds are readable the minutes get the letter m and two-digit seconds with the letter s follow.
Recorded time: 12h45
